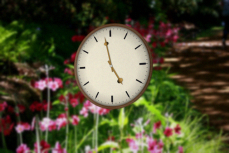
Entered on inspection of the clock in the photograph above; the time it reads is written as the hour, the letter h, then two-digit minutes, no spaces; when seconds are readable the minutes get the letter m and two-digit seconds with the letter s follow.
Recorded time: 4h58
